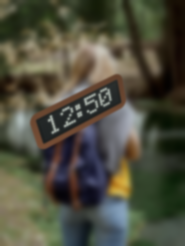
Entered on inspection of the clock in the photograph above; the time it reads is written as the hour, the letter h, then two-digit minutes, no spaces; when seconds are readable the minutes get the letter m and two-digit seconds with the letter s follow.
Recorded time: 12h50
